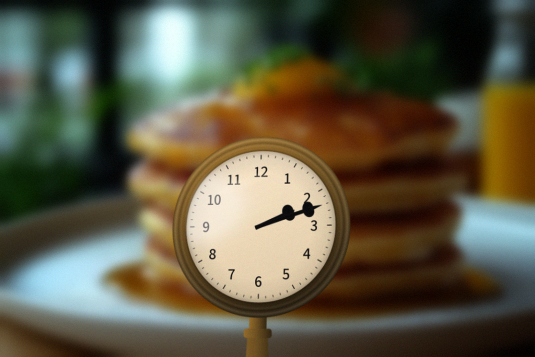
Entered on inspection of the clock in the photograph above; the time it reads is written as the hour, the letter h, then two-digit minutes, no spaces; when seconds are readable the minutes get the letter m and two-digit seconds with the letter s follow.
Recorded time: 2h12
